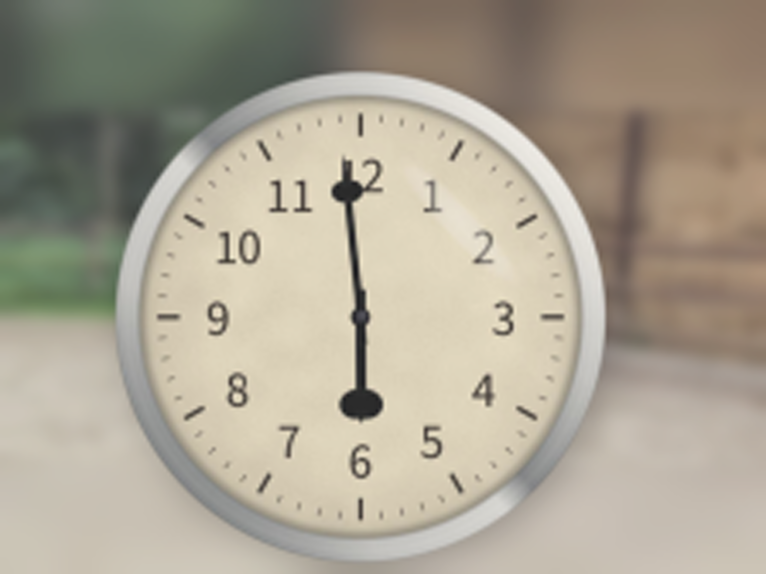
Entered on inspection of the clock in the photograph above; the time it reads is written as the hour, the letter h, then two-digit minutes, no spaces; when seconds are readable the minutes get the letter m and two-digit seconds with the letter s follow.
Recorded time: 5h59
